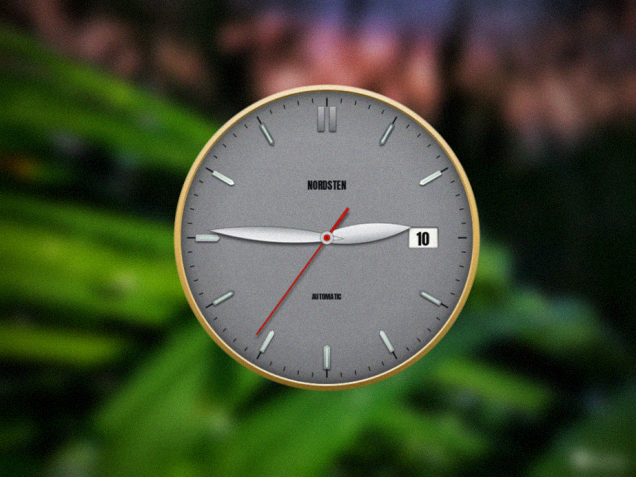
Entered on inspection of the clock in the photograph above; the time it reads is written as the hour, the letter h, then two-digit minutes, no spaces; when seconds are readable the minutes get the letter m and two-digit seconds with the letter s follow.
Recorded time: 2h45m36s
